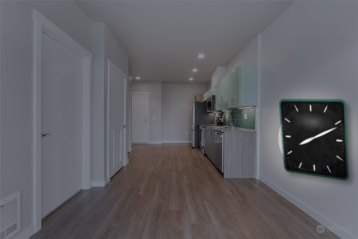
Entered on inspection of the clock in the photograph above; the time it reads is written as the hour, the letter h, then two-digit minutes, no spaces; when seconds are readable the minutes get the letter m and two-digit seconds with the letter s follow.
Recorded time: 8h11
